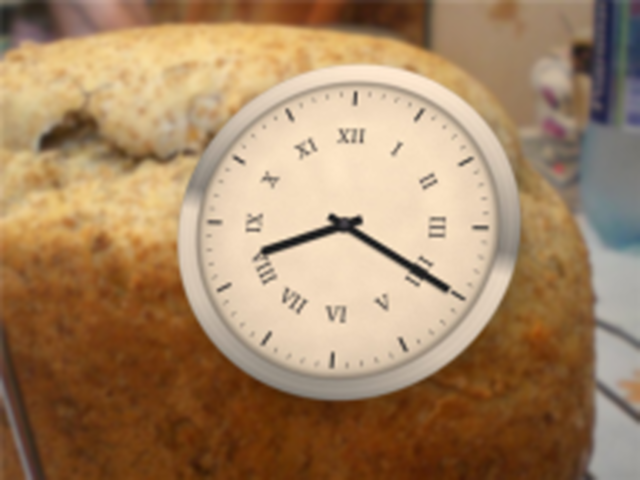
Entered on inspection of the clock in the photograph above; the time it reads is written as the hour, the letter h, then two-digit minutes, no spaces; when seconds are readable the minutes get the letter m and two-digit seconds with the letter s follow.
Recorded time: 8h20
